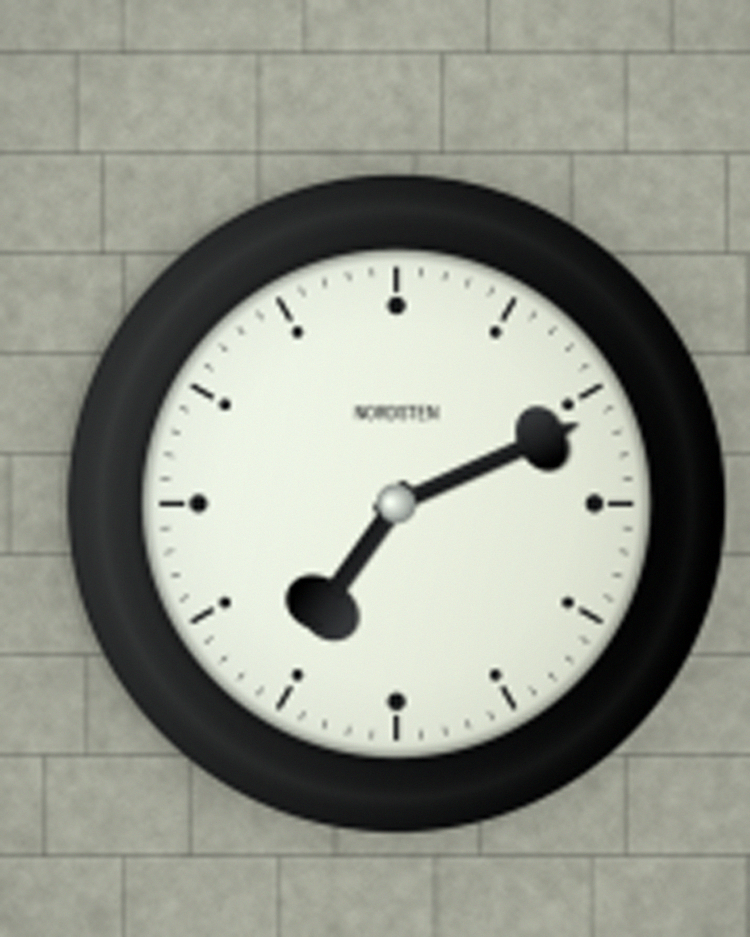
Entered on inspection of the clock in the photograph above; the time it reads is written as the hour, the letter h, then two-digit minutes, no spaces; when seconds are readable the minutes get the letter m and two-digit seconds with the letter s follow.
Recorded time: 7h11
